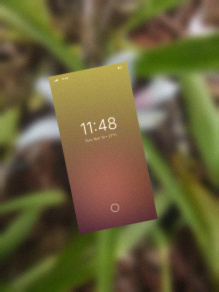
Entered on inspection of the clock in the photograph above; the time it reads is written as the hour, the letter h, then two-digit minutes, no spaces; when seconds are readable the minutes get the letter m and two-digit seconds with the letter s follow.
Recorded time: 11h48
